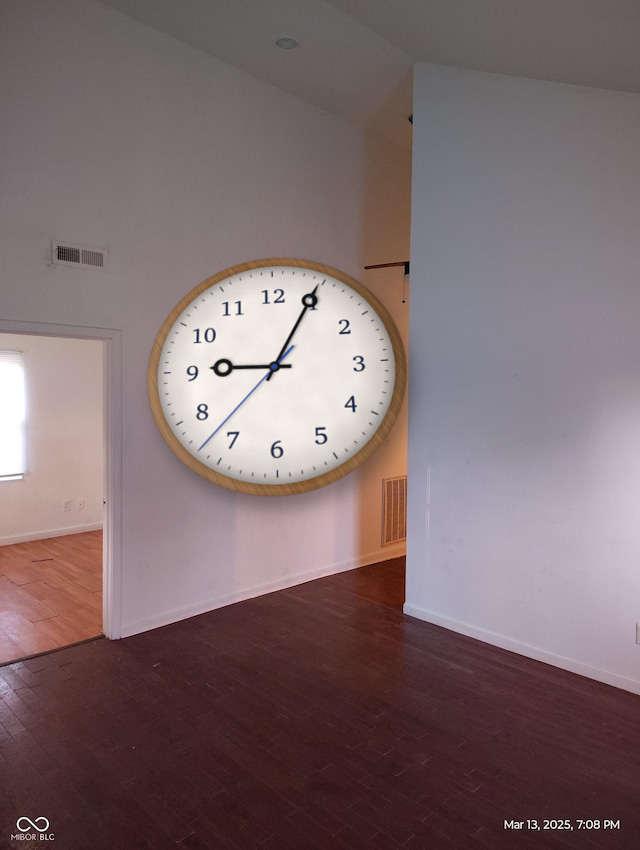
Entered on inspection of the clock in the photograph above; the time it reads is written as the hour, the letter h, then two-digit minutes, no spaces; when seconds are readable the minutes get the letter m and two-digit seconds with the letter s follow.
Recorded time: 9h04m37s
